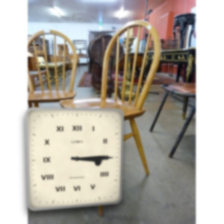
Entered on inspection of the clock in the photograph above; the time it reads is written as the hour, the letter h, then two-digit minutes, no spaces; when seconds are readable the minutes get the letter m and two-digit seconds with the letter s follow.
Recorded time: 3h15
